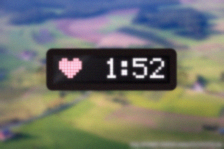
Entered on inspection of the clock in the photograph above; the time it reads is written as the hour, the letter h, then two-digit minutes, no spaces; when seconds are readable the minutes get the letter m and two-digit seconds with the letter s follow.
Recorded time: 1h52
